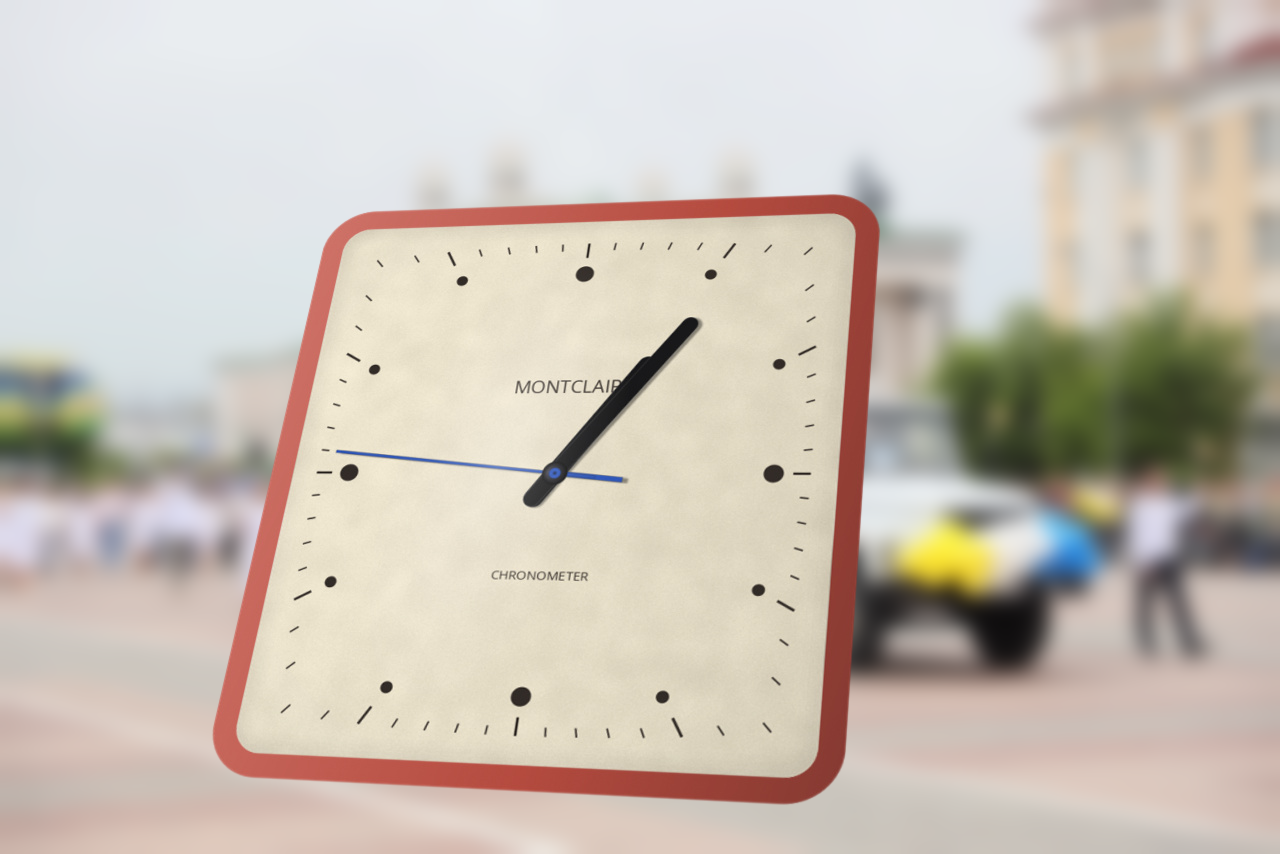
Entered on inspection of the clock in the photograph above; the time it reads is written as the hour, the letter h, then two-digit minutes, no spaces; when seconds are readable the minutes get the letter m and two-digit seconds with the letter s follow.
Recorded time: 1h05m46s
